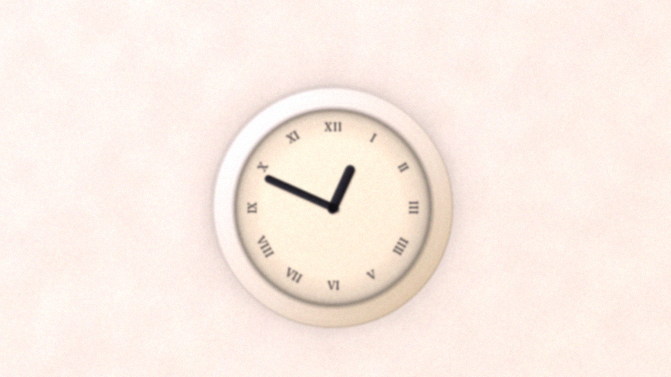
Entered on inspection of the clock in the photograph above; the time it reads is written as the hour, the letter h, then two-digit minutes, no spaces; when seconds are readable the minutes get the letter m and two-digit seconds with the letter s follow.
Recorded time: 12h49
